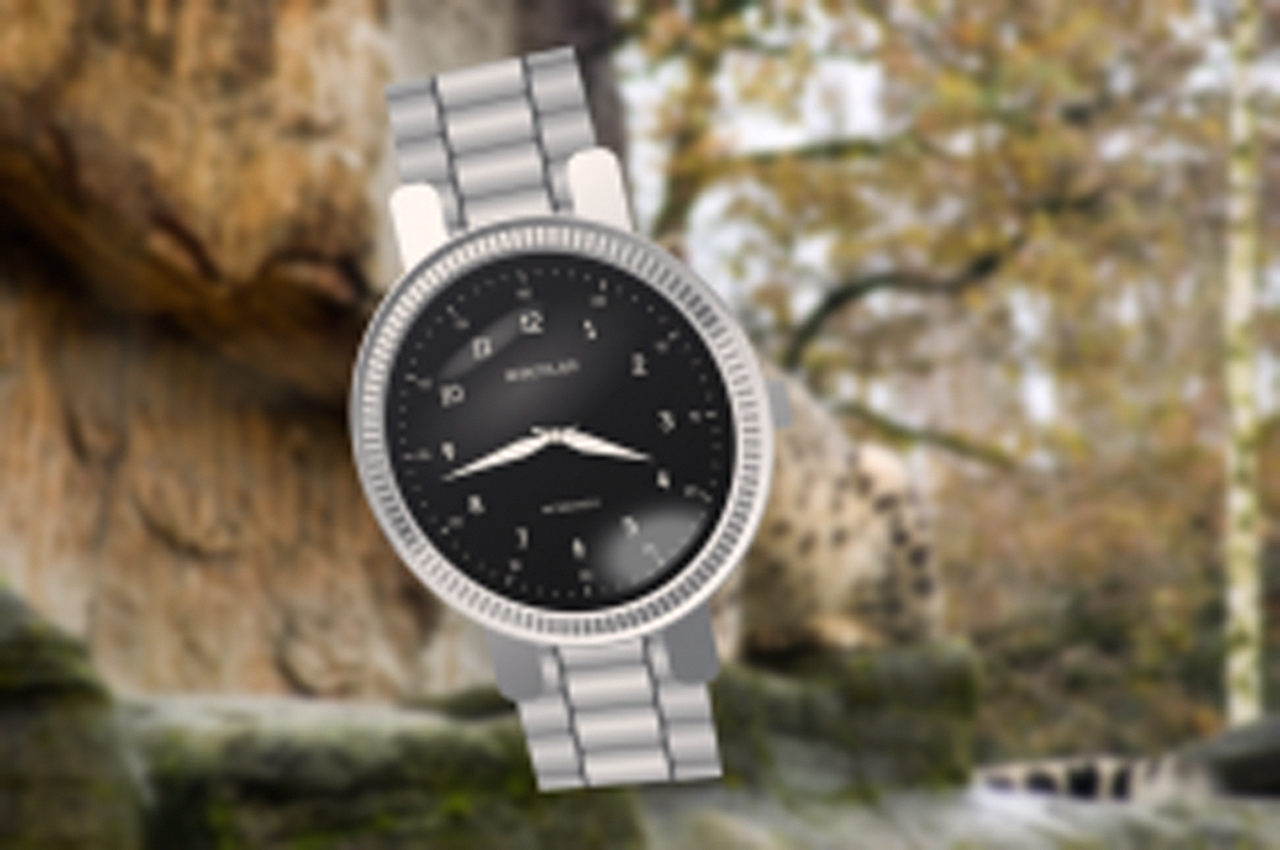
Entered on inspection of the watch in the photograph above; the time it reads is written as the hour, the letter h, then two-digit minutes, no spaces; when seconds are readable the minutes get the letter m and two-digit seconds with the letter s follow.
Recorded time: 3h43
